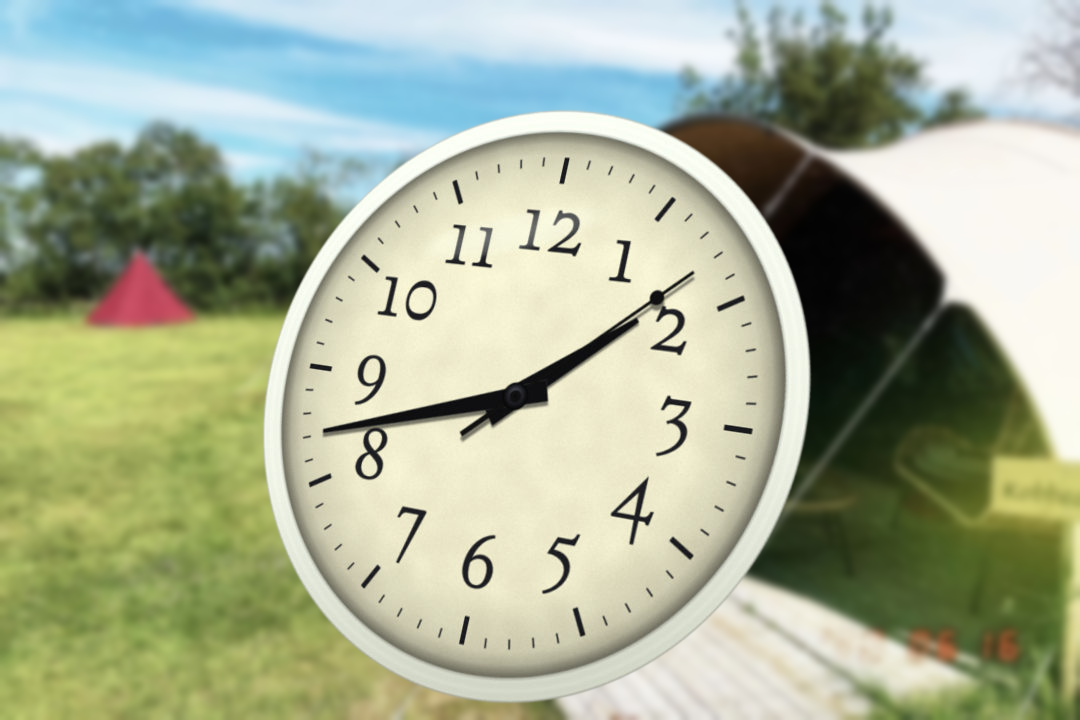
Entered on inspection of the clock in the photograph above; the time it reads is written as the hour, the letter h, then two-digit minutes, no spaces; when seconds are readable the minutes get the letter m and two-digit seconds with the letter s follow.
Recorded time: 1h42m08s
